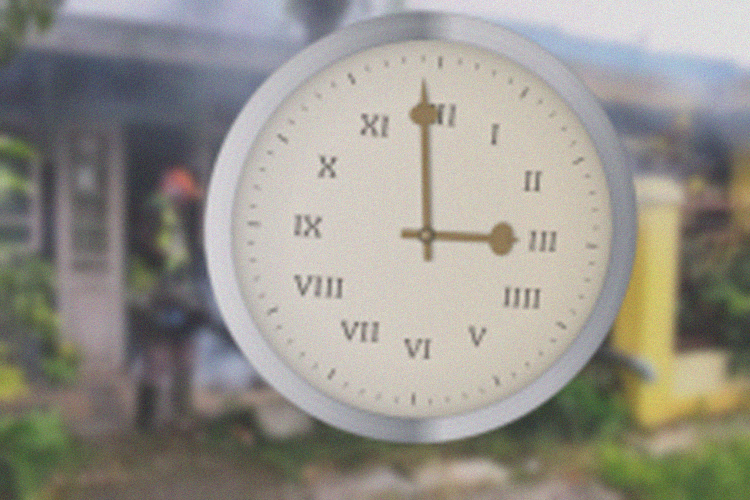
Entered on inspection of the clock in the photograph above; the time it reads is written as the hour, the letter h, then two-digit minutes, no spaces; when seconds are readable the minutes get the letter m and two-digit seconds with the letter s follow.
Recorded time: 2h59
